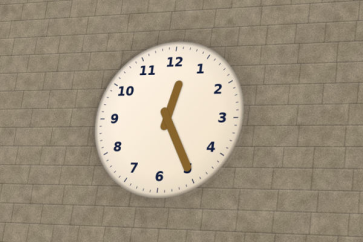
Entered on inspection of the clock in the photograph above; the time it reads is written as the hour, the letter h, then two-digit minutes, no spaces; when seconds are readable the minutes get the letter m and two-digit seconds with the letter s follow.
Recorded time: 12h25
